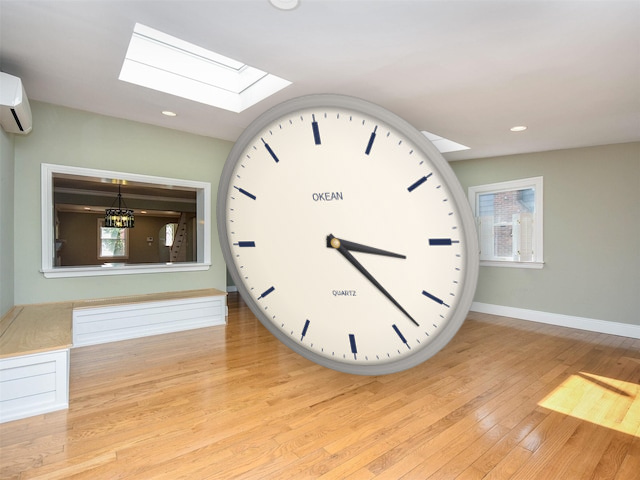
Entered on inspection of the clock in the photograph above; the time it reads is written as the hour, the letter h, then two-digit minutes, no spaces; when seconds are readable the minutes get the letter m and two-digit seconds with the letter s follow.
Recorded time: 3h23
